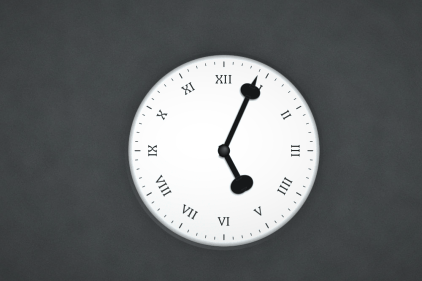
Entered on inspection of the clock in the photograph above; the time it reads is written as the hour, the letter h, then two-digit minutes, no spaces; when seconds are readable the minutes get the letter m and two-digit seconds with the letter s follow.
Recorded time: 5h04
